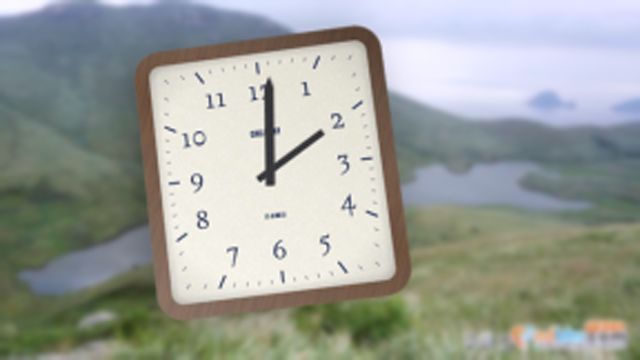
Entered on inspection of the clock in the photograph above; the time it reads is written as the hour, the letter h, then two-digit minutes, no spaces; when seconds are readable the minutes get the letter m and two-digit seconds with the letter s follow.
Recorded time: 2h01
